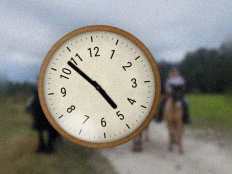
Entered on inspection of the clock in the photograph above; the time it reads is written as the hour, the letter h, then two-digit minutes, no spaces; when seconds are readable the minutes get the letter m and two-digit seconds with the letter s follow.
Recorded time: 4h53
